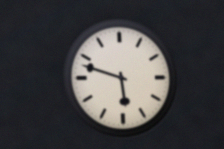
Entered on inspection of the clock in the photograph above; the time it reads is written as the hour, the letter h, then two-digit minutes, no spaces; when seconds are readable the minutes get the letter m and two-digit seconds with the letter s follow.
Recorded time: 5h48
